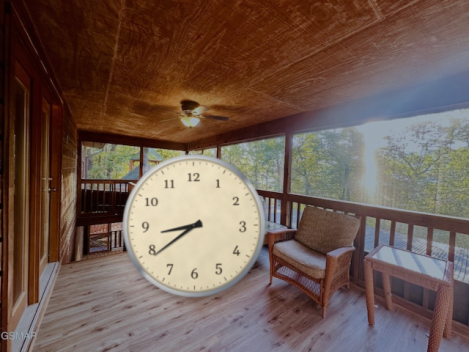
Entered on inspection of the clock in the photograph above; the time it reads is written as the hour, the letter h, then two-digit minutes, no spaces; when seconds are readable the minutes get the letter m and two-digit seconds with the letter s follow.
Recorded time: 8h39
